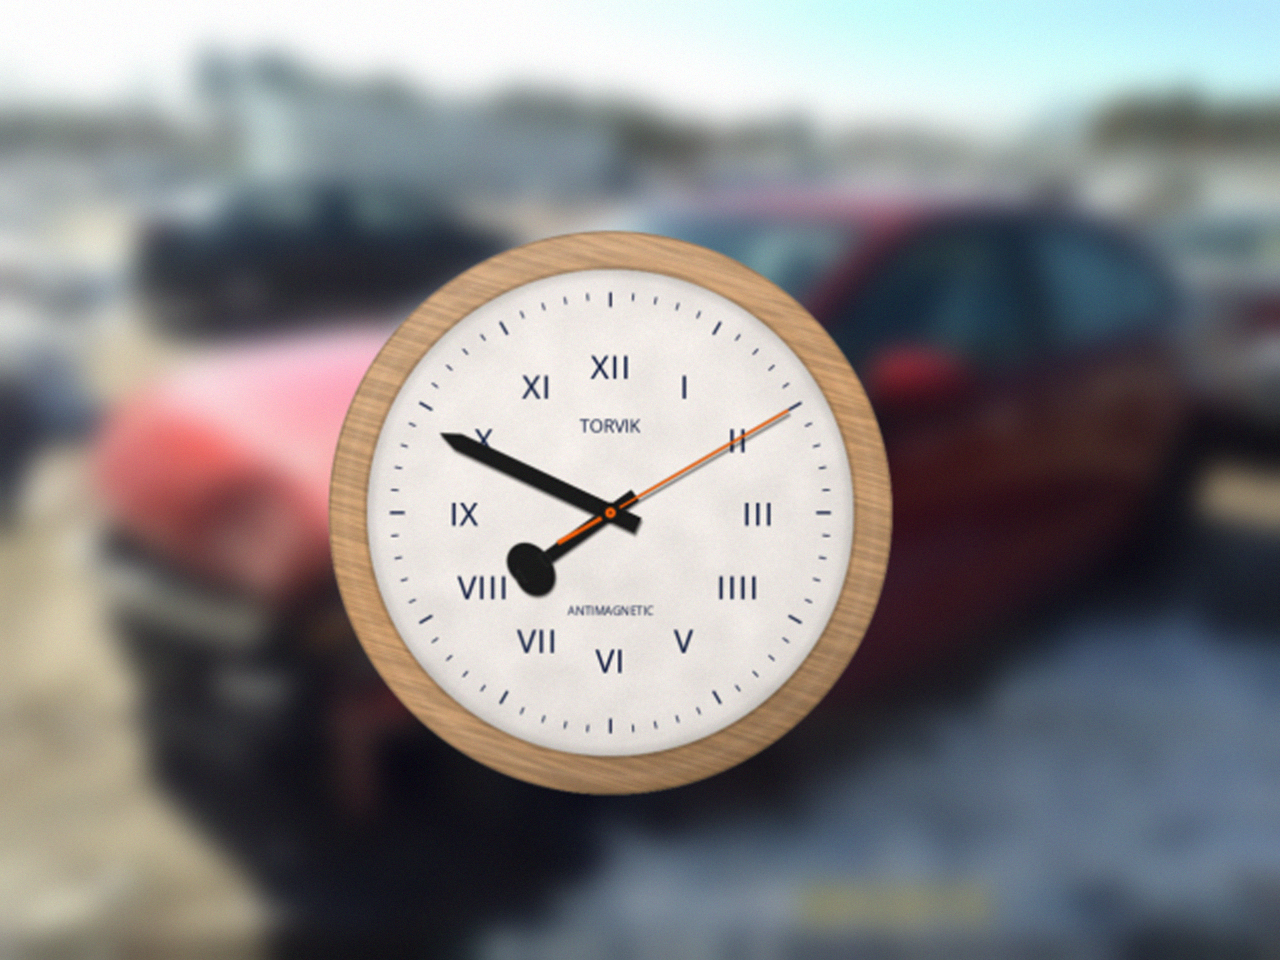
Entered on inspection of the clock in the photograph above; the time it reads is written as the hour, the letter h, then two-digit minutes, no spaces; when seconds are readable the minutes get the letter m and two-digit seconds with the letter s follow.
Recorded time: 7h49m10s
